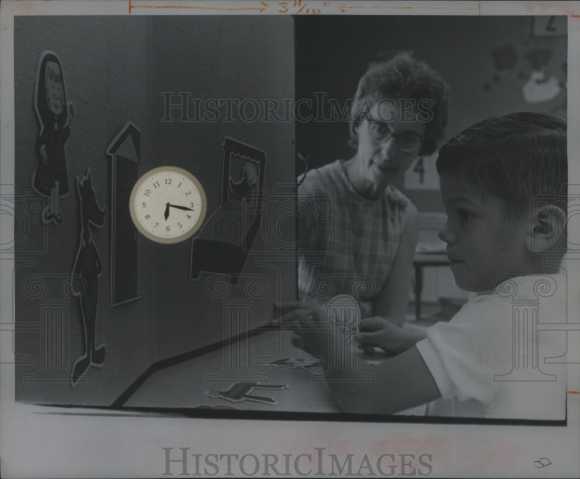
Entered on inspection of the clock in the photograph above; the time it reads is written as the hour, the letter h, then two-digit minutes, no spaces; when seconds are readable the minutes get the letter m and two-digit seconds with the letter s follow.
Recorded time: 6h17
